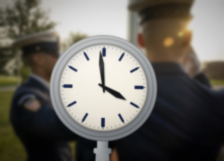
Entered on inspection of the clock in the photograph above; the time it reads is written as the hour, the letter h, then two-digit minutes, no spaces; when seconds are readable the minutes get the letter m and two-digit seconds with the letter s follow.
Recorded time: 3h59
